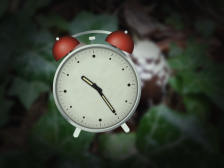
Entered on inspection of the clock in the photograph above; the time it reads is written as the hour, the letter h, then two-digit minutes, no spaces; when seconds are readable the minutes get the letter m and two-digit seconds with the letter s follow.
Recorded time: 10h25
